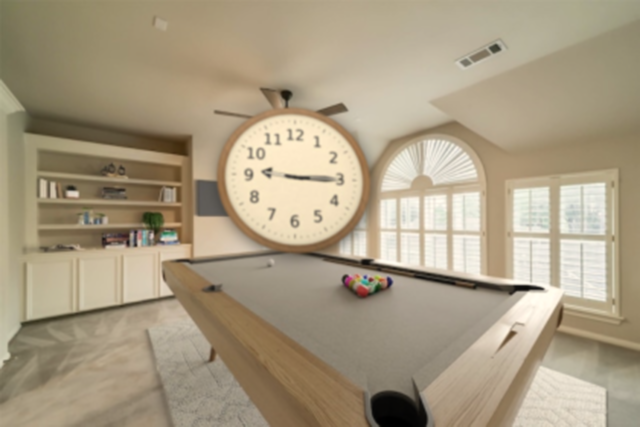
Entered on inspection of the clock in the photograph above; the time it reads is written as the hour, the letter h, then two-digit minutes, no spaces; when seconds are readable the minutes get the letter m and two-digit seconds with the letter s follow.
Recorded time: 9h15
